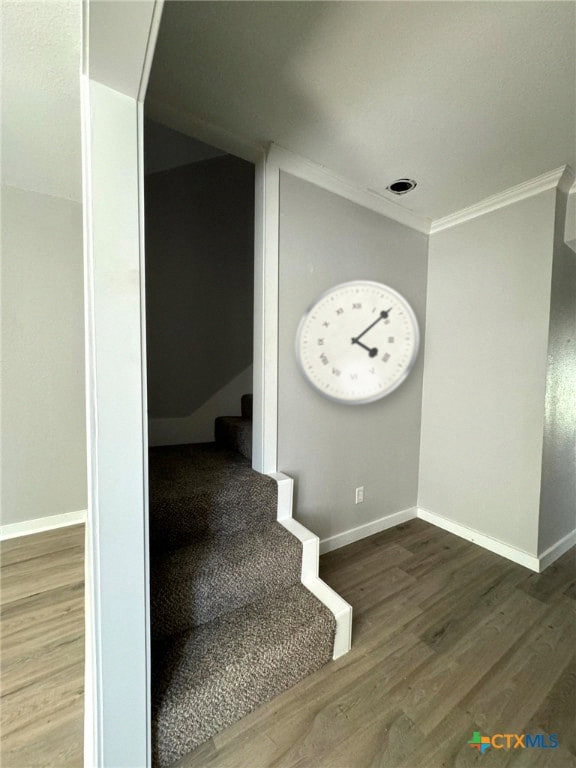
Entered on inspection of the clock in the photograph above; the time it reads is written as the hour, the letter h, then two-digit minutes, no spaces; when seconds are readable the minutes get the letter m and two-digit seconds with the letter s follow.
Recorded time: 4h08
